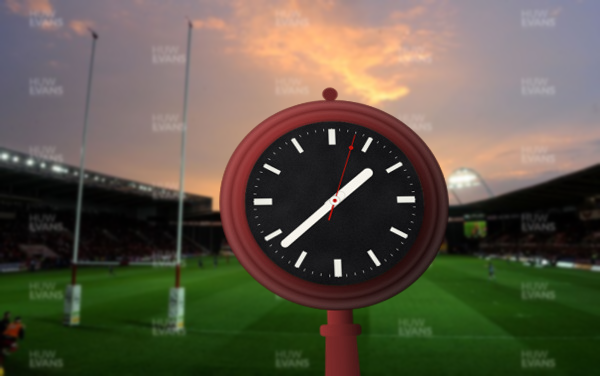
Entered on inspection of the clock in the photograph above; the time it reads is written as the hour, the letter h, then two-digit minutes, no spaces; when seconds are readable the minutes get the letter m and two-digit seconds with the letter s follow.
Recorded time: 1h38m03s
